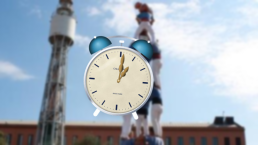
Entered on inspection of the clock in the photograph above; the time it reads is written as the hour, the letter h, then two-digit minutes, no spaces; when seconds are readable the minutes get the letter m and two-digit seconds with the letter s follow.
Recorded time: 1h01
